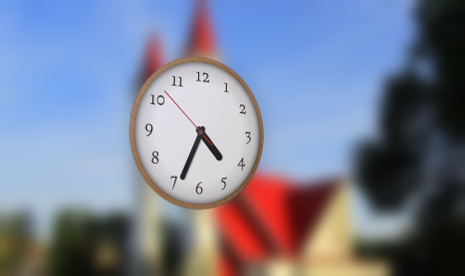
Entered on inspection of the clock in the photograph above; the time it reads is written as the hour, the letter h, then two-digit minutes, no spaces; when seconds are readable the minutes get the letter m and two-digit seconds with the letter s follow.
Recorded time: 4h33m52s
